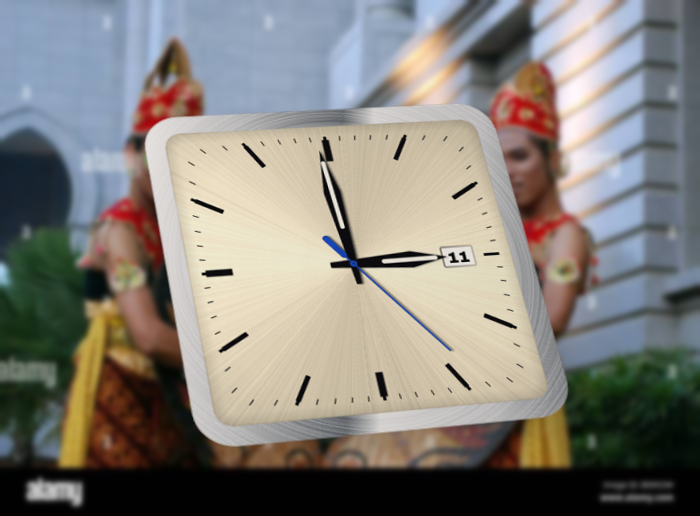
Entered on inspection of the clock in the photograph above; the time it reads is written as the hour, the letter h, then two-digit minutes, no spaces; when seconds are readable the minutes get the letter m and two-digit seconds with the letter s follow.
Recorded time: 2h59m24s
